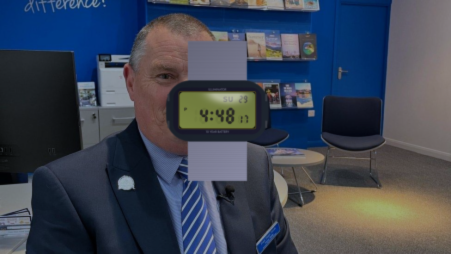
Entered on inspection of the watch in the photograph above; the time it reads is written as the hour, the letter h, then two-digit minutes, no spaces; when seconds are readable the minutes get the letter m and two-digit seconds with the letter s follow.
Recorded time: 4h48m17s
